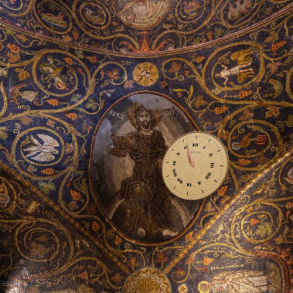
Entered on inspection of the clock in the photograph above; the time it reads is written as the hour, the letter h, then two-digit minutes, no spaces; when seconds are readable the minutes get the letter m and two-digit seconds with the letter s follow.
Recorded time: 10h56
